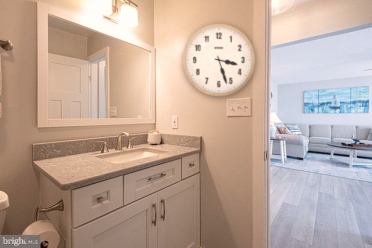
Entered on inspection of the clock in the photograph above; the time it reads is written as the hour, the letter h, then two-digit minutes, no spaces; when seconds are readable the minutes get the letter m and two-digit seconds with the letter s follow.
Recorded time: 3h27
